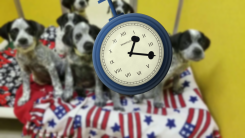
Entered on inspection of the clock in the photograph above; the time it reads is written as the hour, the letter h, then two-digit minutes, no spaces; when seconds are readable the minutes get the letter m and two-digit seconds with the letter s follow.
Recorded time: 1h20
